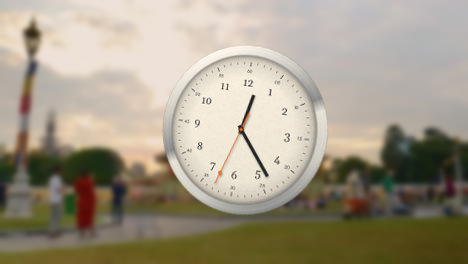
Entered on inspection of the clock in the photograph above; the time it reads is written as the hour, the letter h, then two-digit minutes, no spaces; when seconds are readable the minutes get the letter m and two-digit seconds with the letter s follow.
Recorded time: 12h23m33s
